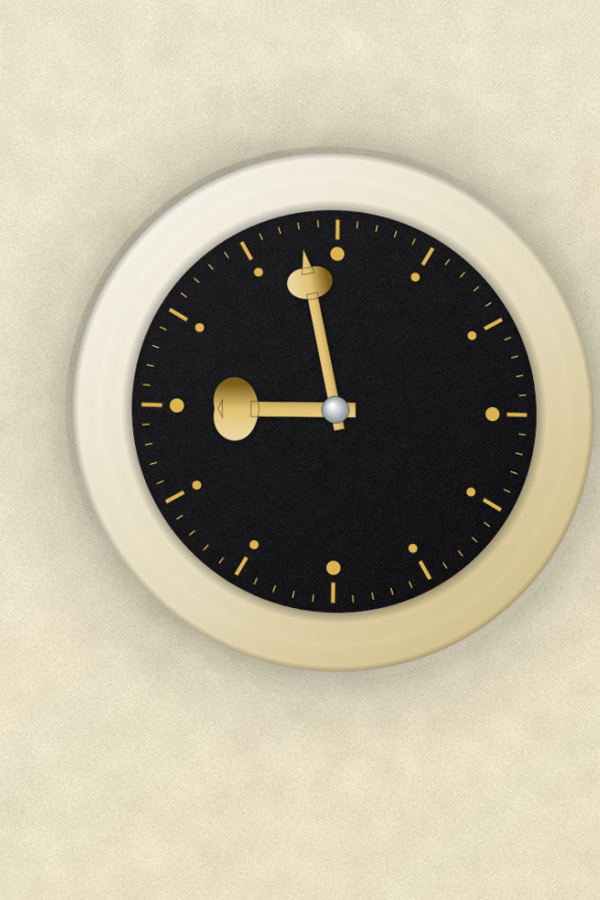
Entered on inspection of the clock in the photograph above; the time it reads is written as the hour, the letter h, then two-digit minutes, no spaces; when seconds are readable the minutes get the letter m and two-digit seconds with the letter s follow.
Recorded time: 8h58
